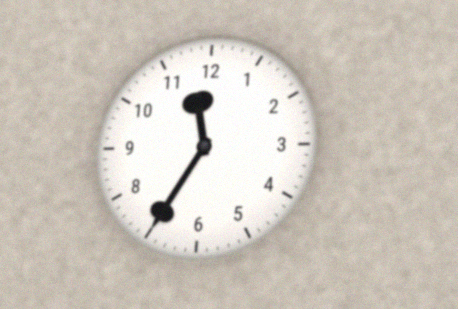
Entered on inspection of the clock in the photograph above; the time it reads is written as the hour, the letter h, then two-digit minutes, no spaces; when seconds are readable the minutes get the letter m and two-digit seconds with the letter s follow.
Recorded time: 11h35
